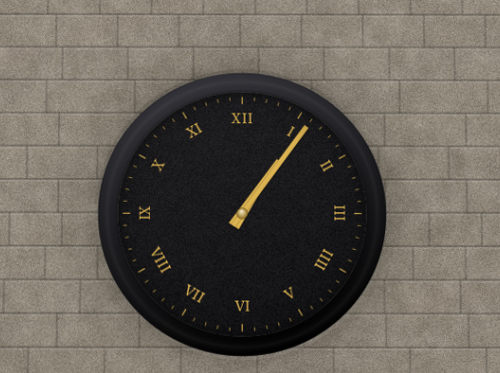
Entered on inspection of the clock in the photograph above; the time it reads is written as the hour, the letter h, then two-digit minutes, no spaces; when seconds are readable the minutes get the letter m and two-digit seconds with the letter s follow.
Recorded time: 1h06
